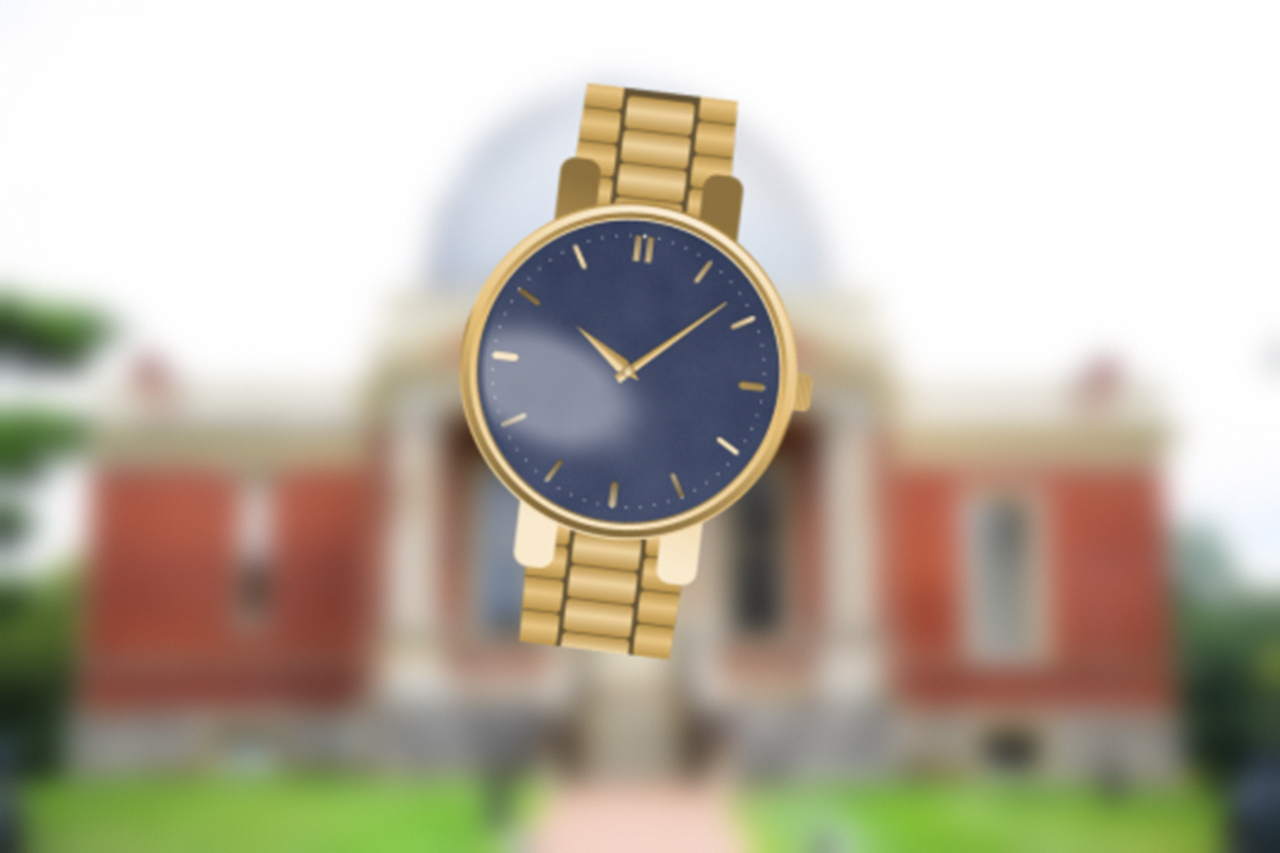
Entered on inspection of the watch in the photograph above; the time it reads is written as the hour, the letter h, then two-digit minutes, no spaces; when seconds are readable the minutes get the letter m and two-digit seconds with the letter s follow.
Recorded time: 10h08
